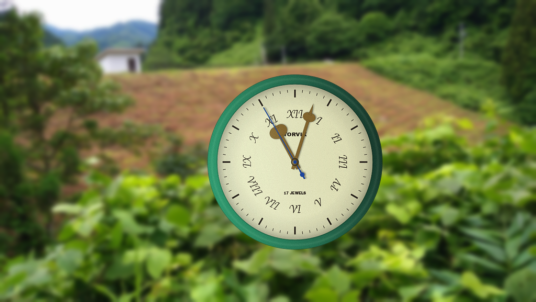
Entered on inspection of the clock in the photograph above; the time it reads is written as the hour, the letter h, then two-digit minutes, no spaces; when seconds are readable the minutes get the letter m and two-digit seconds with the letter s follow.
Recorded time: 11h02m55s
